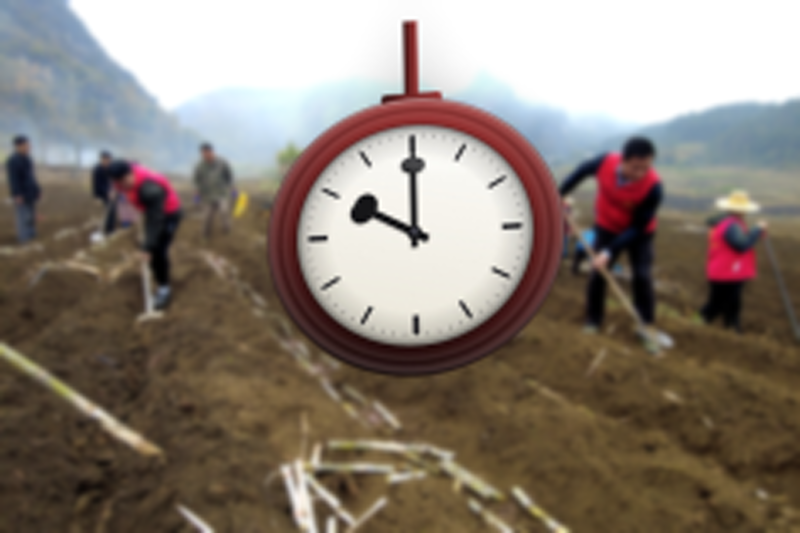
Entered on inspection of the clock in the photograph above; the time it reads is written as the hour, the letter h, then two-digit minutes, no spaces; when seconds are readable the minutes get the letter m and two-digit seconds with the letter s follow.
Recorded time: 10h00
